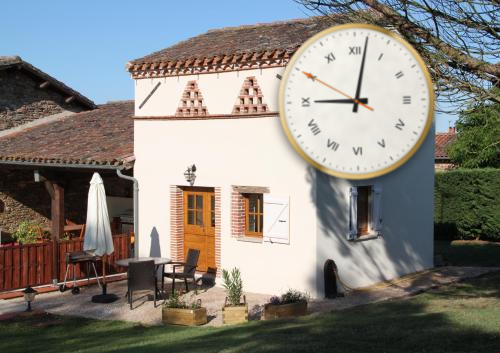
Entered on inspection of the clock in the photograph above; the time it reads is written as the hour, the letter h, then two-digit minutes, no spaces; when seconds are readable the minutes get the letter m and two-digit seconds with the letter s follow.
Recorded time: 9h01m50s
